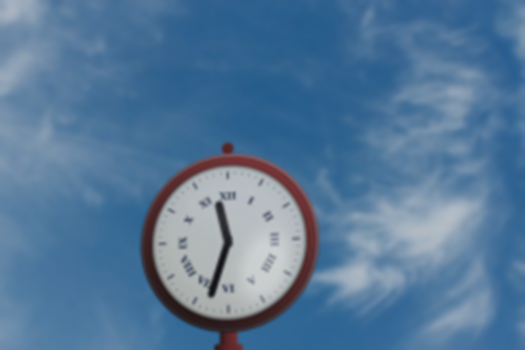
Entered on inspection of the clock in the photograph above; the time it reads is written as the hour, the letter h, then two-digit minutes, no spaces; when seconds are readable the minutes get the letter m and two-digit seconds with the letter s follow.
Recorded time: 11h33
